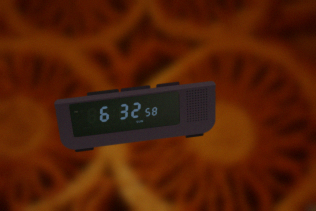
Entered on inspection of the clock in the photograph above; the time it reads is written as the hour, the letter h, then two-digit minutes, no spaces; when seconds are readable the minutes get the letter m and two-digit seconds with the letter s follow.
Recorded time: 6h32m58s
